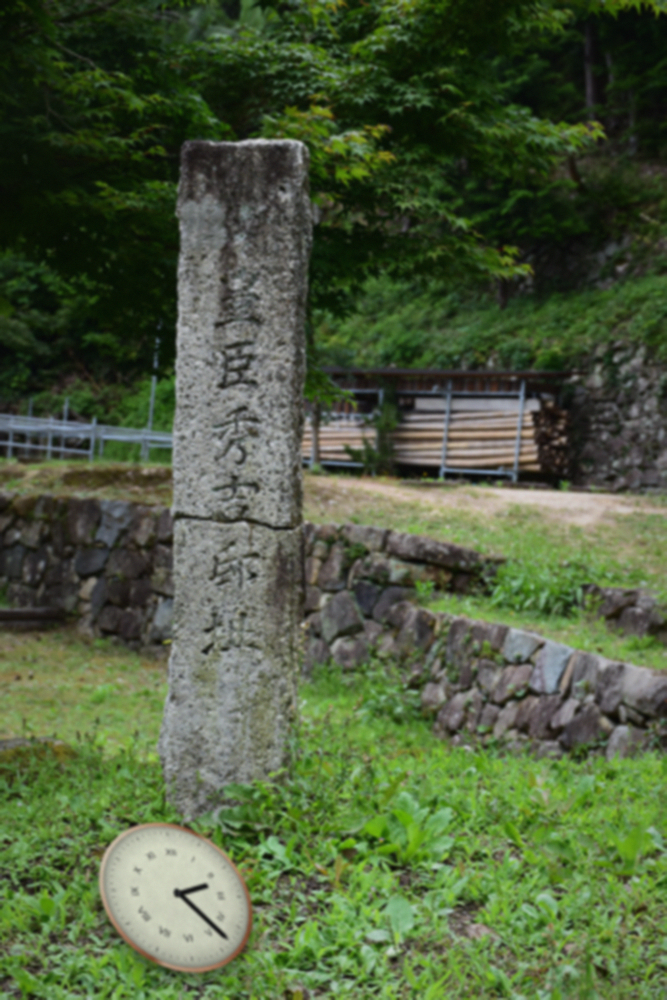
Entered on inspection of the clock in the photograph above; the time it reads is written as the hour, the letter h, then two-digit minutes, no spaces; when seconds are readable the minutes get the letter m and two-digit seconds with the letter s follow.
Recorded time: 2h23
